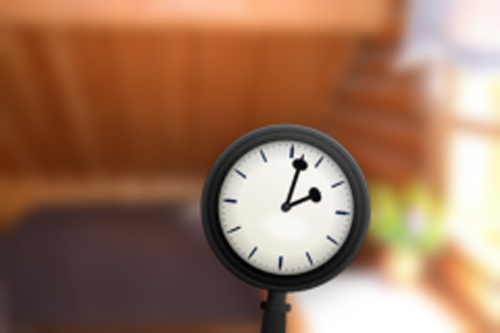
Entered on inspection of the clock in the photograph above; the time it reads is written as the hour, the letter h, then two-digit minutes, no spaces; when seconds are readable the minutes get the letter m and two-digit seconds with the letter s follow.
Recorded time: 2h02
